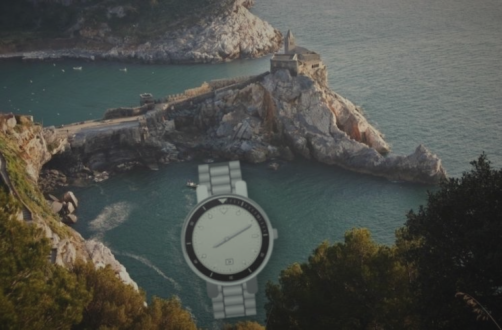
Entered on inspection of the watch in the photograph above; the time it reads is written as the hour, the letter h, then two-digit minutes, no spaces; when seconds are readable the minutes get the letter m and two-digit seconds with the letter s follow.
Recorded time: 8h11
